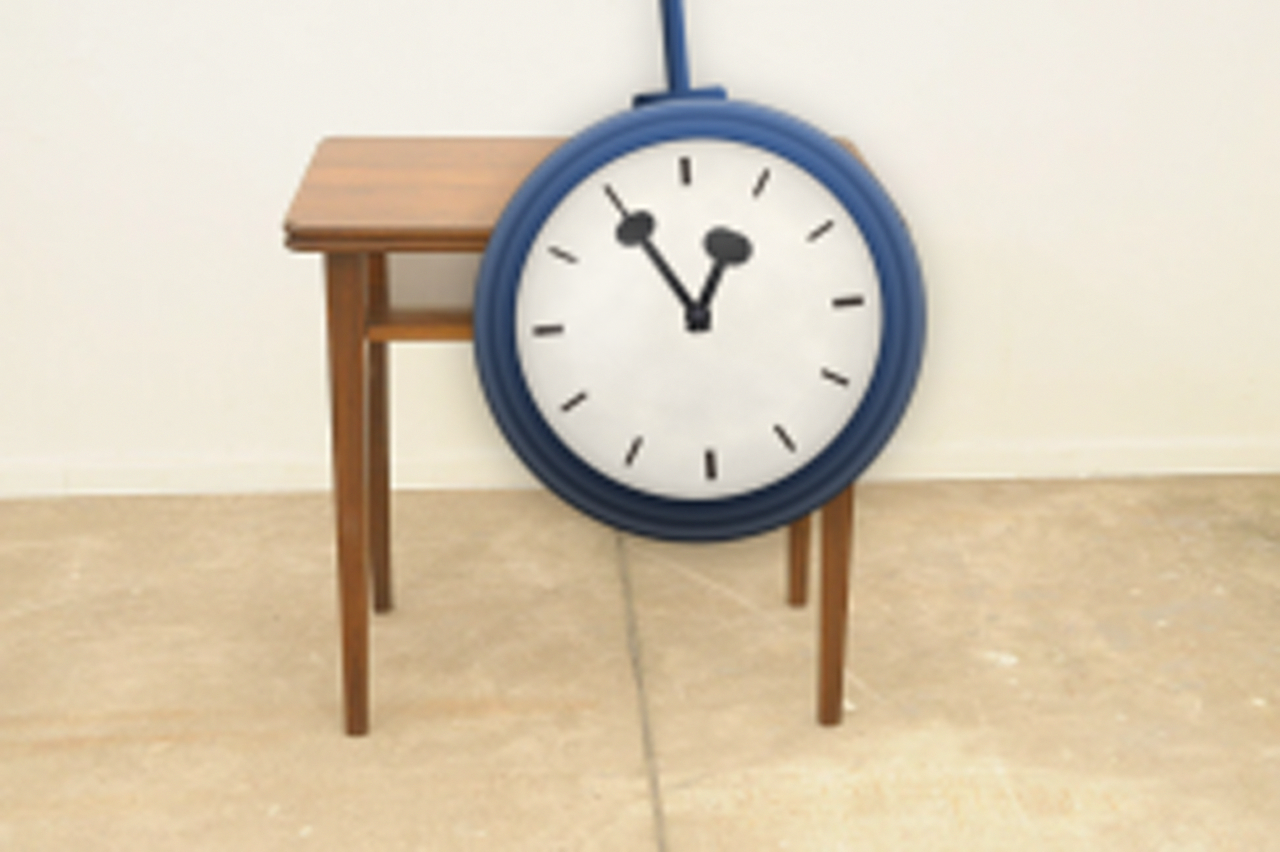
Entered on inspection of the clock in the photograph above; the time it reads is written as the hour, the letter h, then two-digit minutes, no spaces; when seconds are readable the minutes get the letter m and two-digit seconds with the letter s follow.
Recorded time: 12h55
